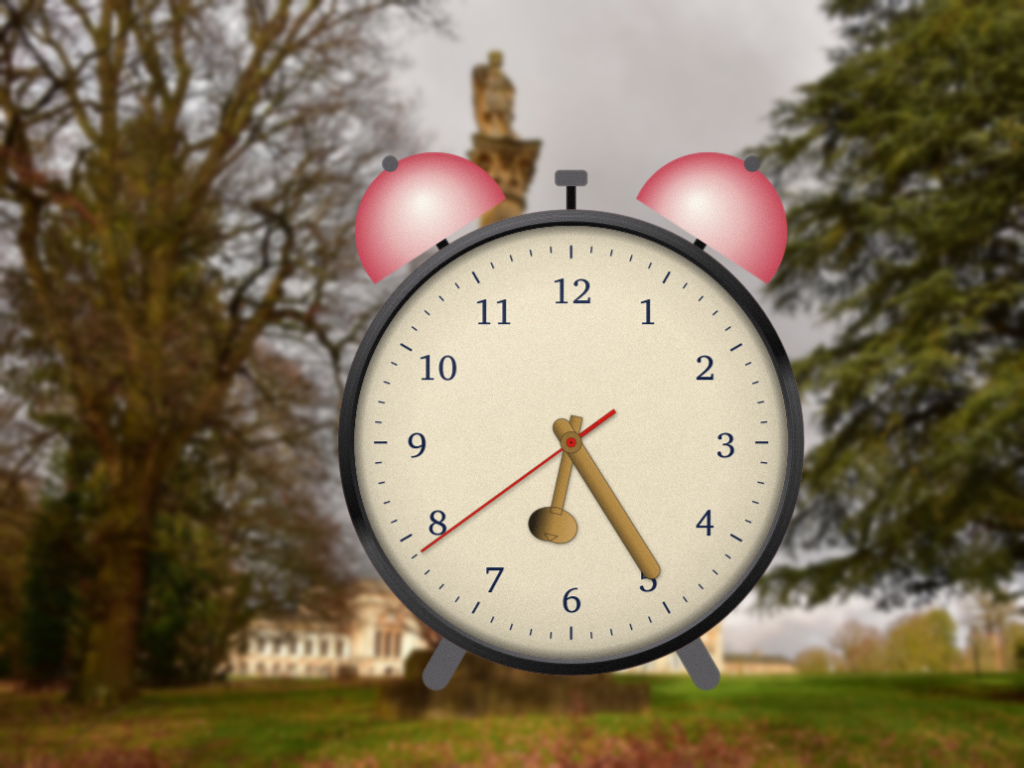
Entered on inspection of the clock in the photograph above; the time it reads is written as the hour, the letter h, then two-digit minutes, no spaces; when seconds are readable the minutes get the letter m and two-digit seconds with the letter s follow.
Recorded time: 6h24m39s
